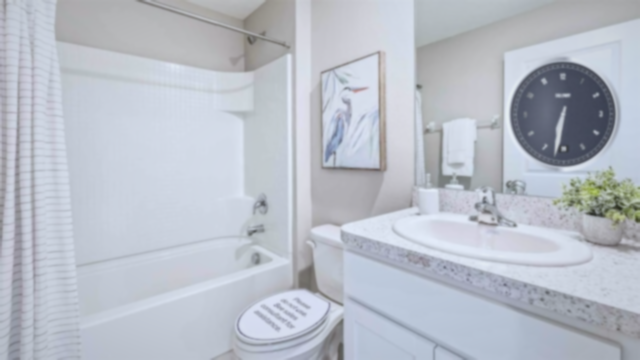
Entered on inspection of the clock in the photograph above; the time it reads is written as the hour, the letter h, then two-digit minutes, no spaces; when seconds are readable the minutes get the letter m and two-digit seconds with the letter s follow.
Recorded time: 6h32
